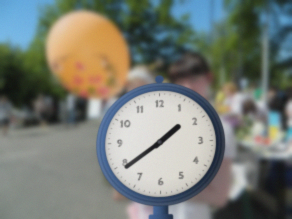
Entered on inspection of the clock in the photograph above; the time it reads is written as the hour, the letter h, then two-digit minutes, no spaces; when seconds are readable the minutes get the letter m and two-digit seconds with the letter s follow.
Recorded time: 1h39
